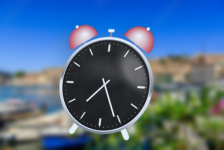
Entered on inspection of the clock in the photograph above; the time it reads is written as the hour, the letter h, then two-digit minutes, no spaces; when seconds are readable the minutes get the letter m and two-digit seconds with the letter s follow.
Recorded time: 7h26
